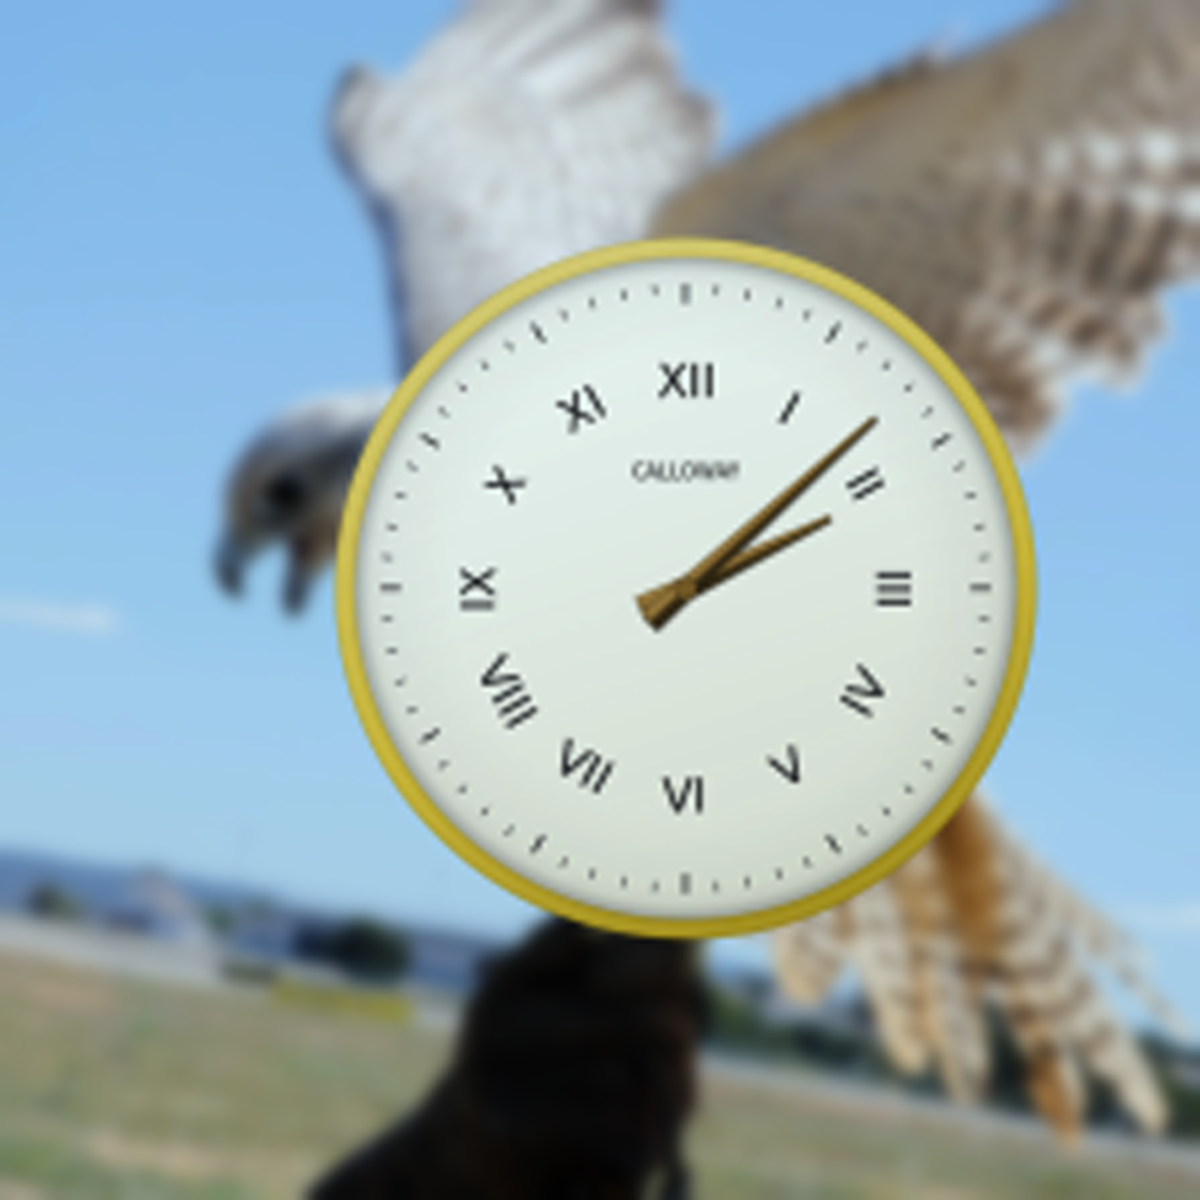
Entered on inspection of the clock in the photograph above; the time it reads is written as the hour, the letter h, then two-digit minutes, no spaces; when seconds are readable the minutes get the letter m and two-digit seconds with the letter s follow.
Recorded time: 2h08
